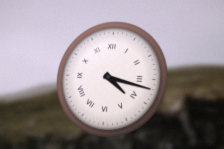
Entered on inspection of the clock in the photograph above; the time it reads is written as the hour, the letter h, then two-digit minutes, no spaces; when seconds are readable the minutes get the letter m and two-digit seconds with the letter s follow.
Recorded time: 4h17
